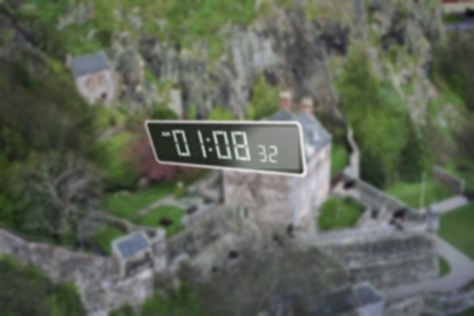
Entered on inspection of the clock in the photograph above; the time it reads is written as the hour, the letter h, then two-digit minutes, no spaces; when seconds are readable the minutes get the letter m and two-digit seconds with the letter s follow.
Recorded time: 1h08m32s
